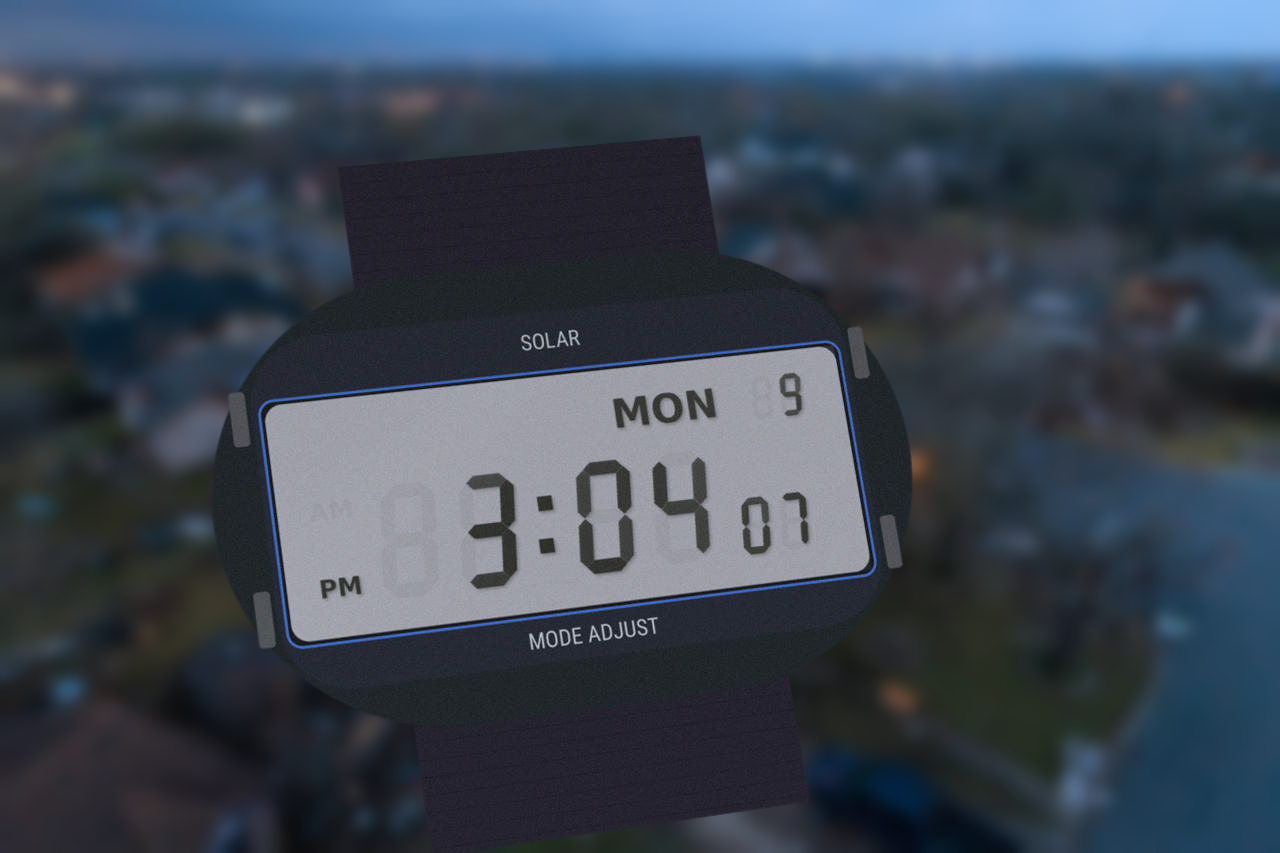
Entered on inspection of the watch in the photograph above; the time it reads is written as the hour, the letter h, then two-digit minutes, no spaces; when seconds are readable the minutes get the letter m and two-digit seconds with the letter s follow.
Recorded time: 3h04m07s
